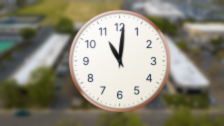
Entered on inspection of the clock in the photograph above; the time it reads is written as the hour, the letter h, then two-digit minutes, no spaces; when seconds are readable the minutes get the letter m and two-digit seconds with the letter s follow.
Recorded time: 11h01
